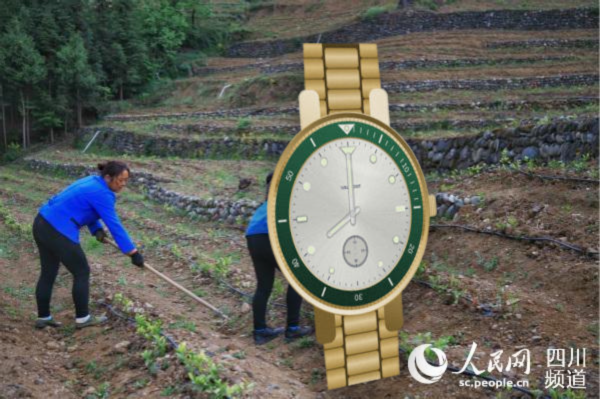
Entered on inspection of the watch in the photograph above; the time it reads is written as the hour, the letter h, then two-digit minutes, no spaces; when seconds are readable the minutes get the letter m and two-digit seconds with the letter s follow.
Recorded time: 8h00
